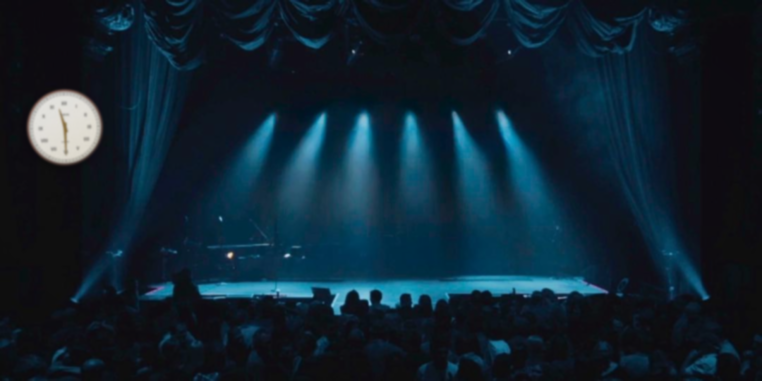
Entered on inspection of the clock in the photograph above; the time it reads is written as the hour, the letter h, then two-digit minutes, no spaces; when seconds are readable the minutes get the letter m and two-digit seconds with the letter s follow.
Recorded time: 11h30
